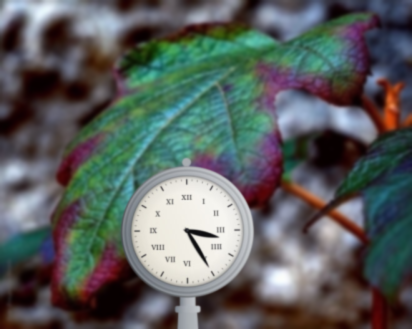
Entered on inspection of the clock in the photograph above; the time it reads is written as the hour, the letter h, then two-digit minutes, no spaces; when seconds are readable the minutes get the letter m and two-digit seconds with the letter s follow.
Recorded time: 3h25
